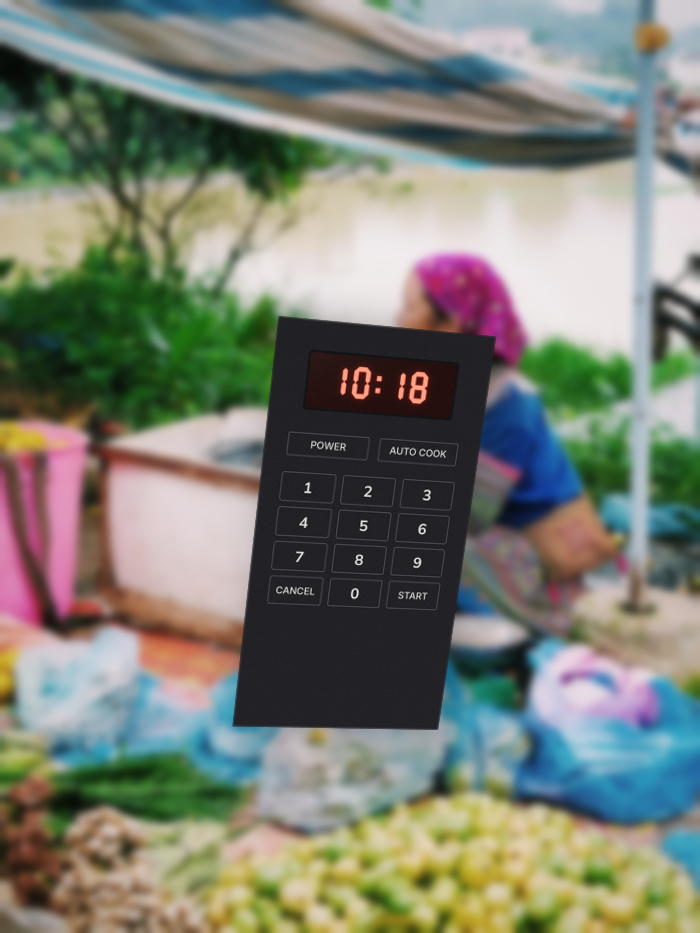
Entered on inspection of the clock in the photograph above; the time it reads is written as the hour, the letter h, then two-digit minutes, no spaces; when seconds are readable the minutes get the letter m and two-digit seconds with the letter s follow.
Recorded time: 10h18
